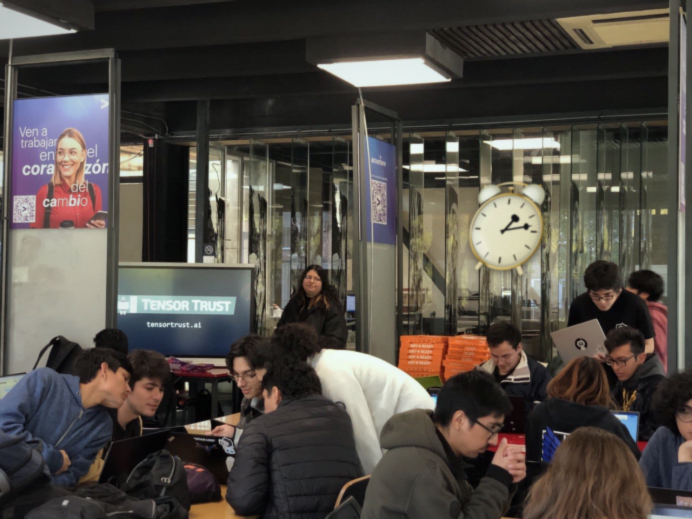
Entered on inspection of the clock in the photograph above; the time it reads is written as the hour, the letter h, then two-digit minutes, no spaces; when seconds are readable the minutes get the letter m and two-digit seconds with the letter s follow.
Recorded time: 1h13
